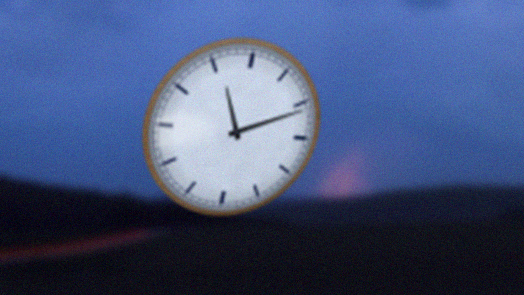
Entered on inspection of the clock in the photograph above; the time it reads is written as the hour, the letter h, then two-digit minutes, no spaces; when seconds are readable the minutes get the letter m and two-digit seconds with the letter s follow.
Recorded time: 11h11
